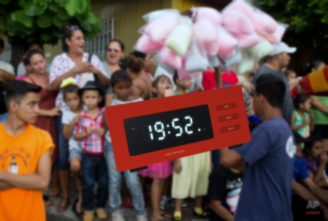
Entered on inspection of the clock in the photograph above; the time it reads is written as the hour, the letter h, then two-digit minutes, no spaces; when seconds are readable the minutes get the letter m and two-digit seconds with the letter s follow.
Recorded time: 19h52
